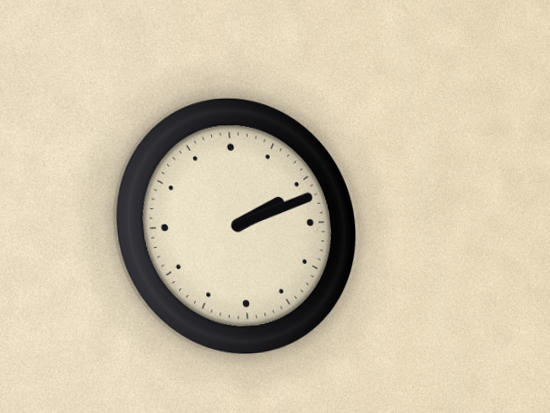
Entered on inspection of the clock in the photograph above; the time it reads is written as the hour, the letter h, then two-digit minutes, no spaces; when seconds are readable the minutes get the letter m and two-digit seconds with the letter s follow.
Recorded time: 2h12
